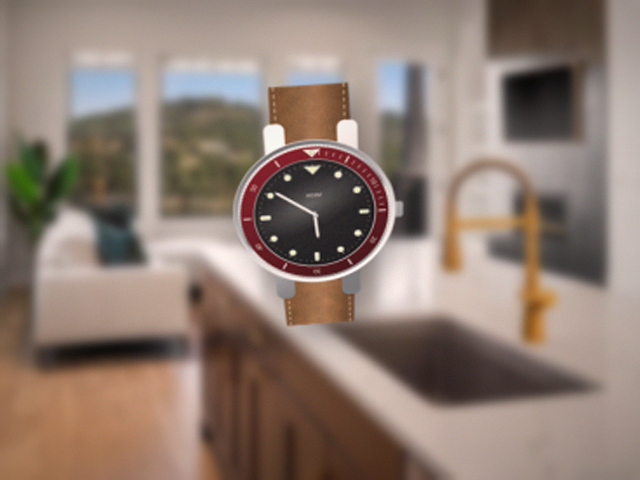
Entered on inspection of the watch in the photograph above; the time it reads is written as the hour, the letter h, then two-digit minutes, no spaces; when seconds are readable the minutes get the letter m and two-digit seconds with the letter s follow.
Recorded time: 5h51
